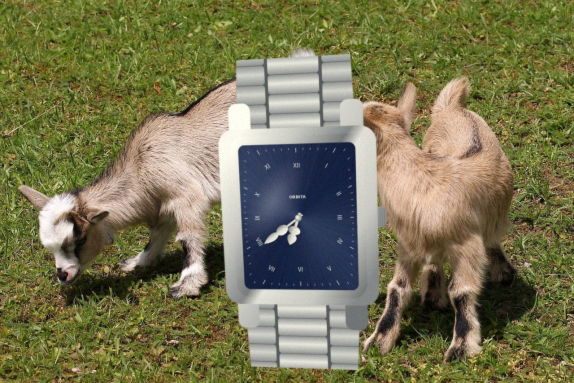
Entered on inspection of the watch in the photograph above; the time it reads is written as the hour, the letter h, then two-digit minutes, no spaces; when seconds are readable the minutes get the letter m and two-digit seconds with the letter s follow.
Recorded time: 6h39
